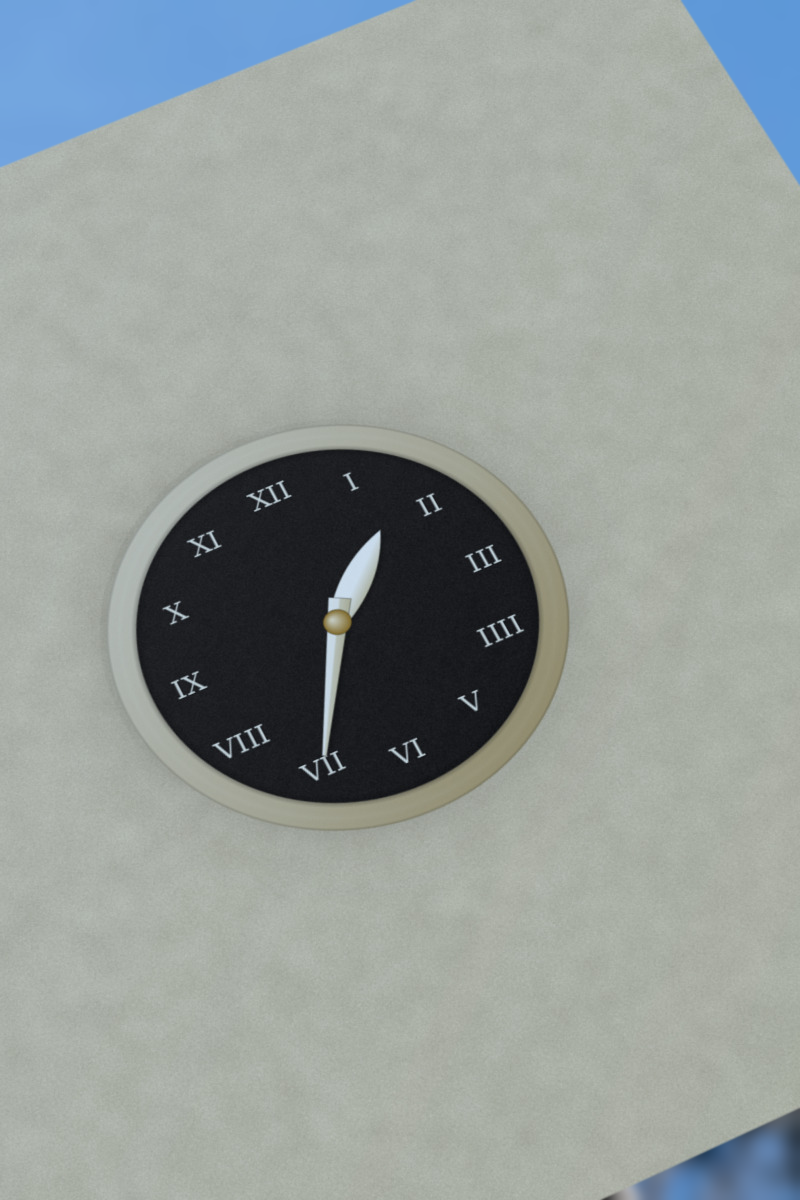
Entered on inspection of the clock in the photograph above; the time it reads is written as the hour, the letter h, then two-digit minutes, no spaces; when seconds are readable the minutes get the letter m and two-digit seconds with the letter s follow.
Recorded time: 1h35
